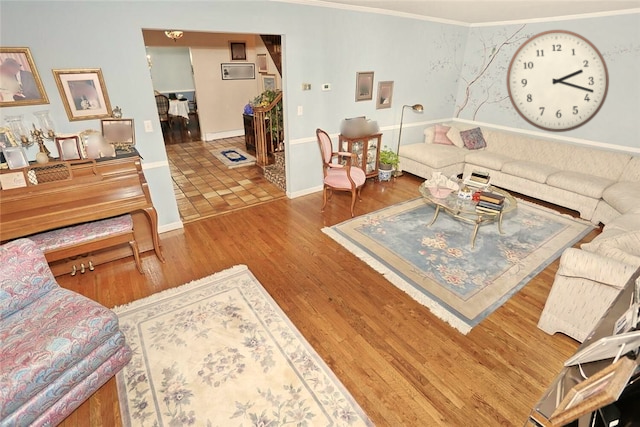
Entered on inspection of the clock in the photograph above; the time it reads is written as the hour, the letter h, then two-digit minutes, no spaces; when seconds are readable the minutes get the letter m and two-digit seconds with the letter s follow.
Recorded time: 2h18
